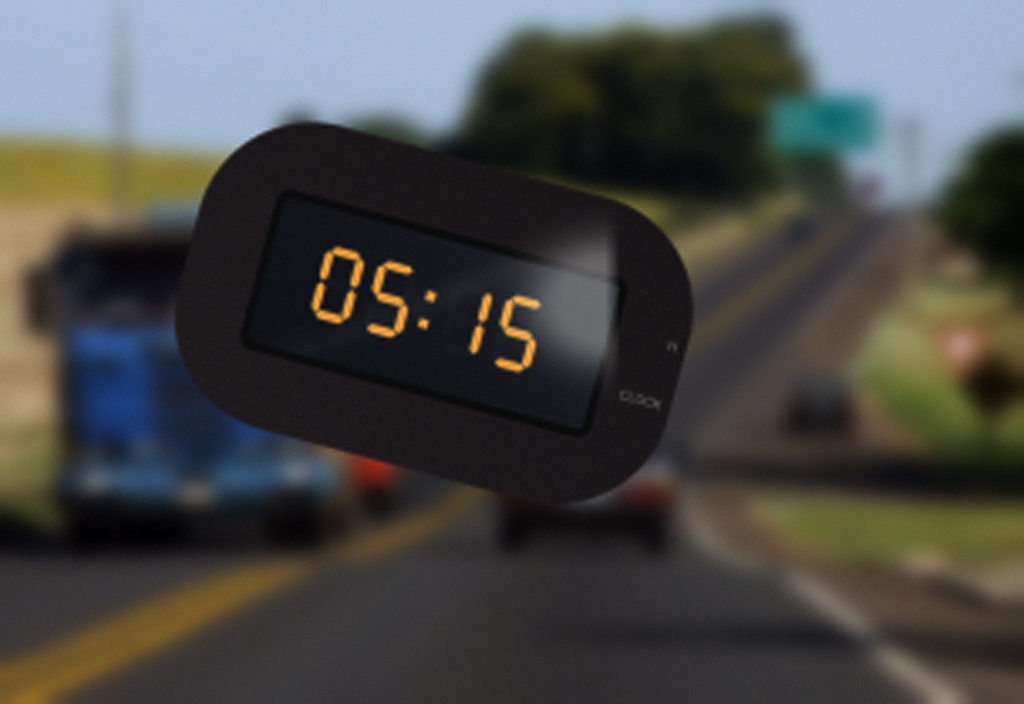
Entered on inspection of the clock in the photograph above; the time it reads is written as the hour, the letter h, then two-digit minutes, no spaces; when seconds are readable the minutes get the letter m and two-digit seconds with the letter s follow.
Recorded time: 5h15
